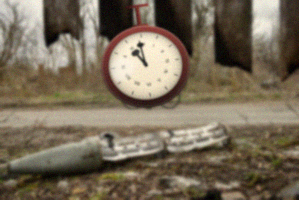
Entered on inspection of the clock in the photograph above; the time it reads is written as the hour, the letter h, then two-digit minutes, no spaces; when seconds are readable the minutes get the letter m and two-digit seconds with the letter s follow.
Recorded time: 10h59
